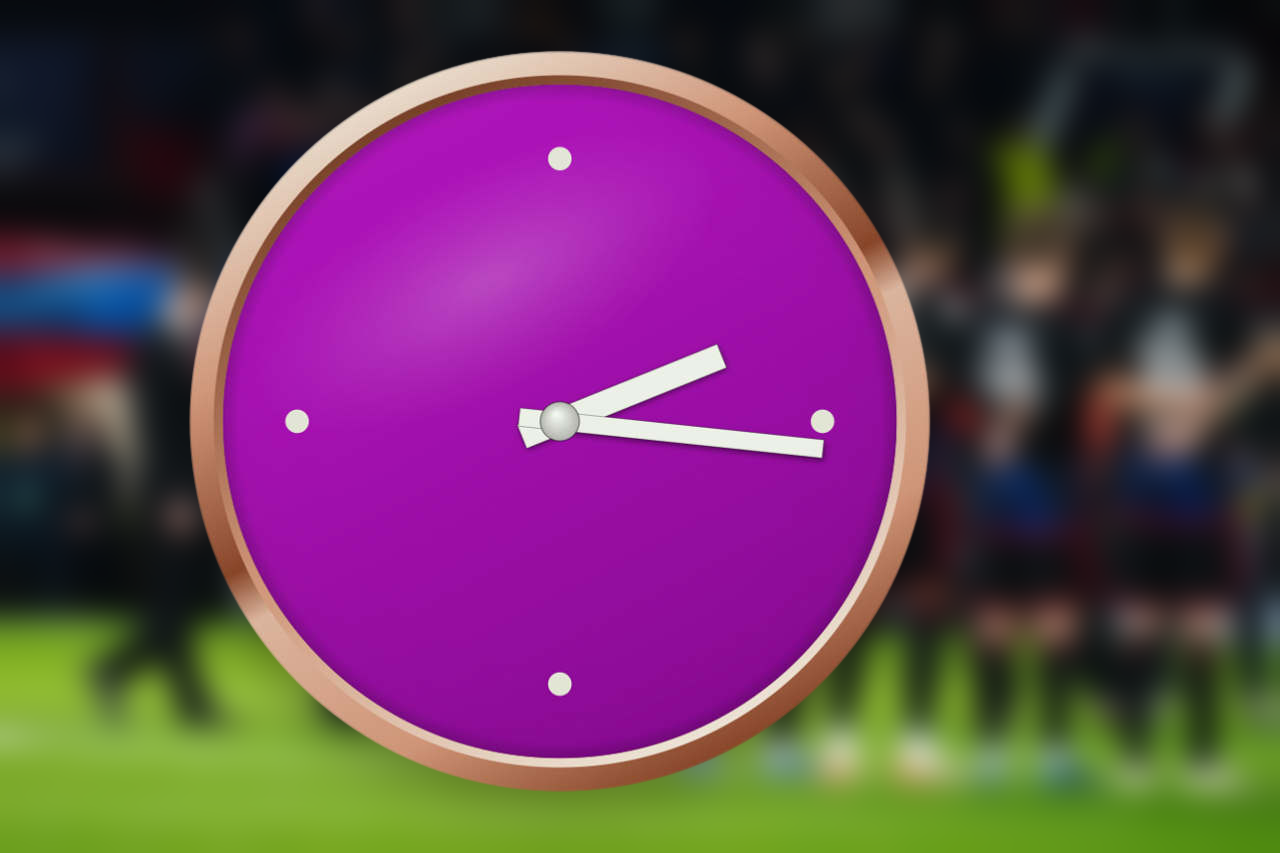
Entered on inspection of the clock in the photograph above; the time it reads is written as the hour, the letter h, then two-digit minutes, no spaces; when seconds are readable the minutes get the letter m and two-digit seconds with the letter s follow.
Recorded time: 2h16
